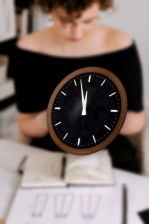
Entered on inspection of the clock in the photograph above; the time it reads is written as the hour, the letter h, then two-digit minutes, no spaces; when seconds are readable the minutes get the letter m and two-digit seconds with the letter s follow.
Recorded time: 11h57
